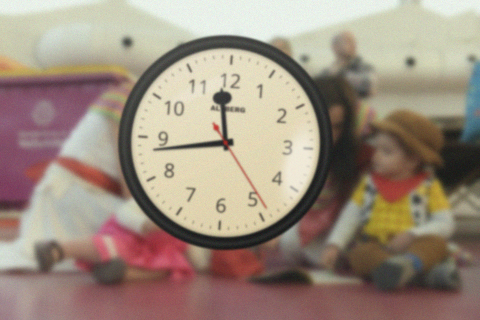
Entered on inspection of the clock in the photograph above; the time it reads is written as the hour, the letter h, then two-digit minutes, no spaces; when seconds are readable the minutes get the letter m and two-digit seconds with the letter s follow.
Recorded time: 11h43m24s
